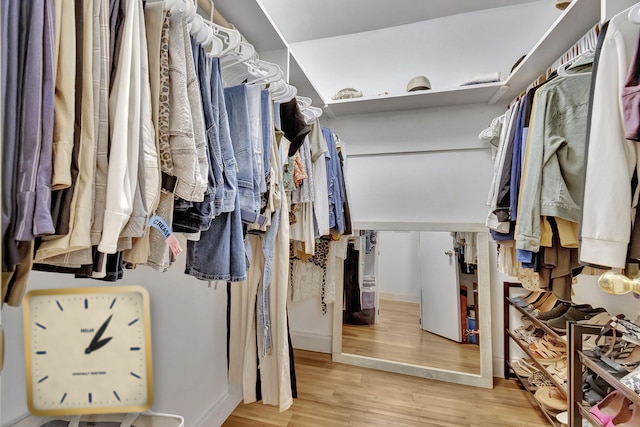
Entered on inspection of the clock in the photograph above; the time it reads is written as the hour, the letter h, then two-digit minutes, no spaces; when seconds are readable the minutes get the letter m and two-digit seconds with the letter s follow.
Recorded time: 2h06
